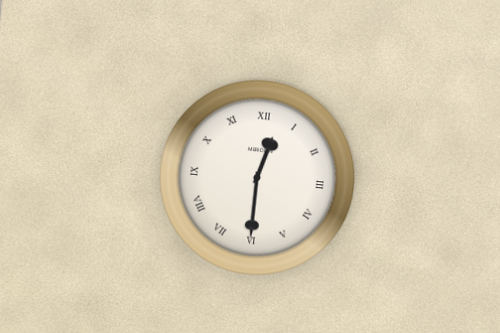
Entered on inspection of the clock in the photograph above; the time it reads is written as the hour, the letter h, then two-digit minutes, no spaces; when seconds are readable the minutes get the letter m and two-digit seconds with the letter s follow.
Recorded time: 12h30
